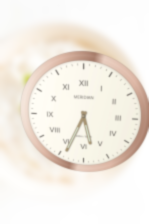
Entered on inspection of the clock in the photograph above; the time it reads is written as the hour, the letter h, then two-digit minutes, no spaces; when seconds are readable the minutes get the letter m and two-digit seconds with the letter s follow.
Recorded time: 5h34
